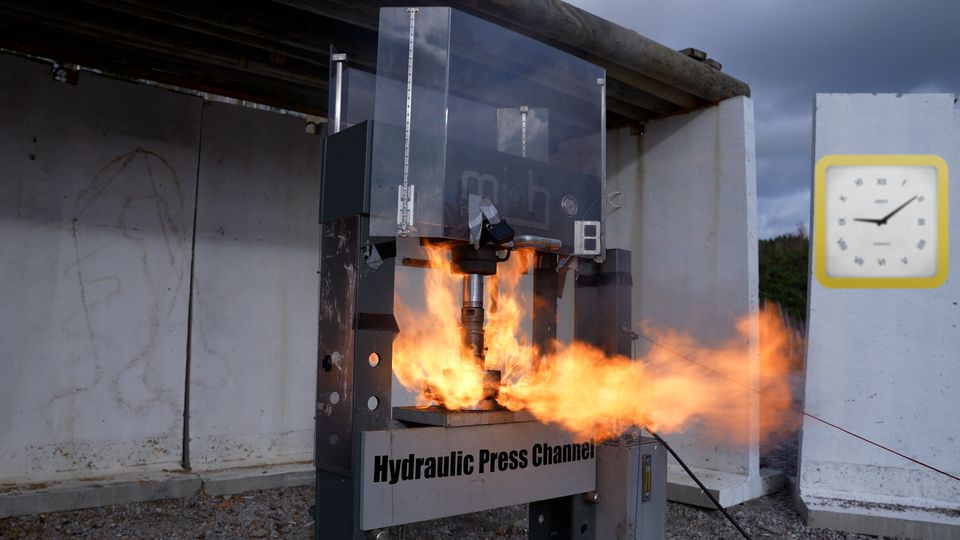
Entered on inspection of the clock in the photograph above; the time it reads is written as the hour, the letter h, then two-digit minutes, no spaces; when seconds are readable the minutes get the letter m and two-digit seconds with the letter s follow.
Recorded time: 9h09
